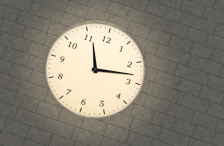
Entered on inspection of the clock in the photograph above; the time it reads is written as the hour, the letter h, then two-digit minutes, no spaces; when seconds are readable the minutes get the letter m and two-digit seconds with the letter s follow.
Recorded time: 11h13
